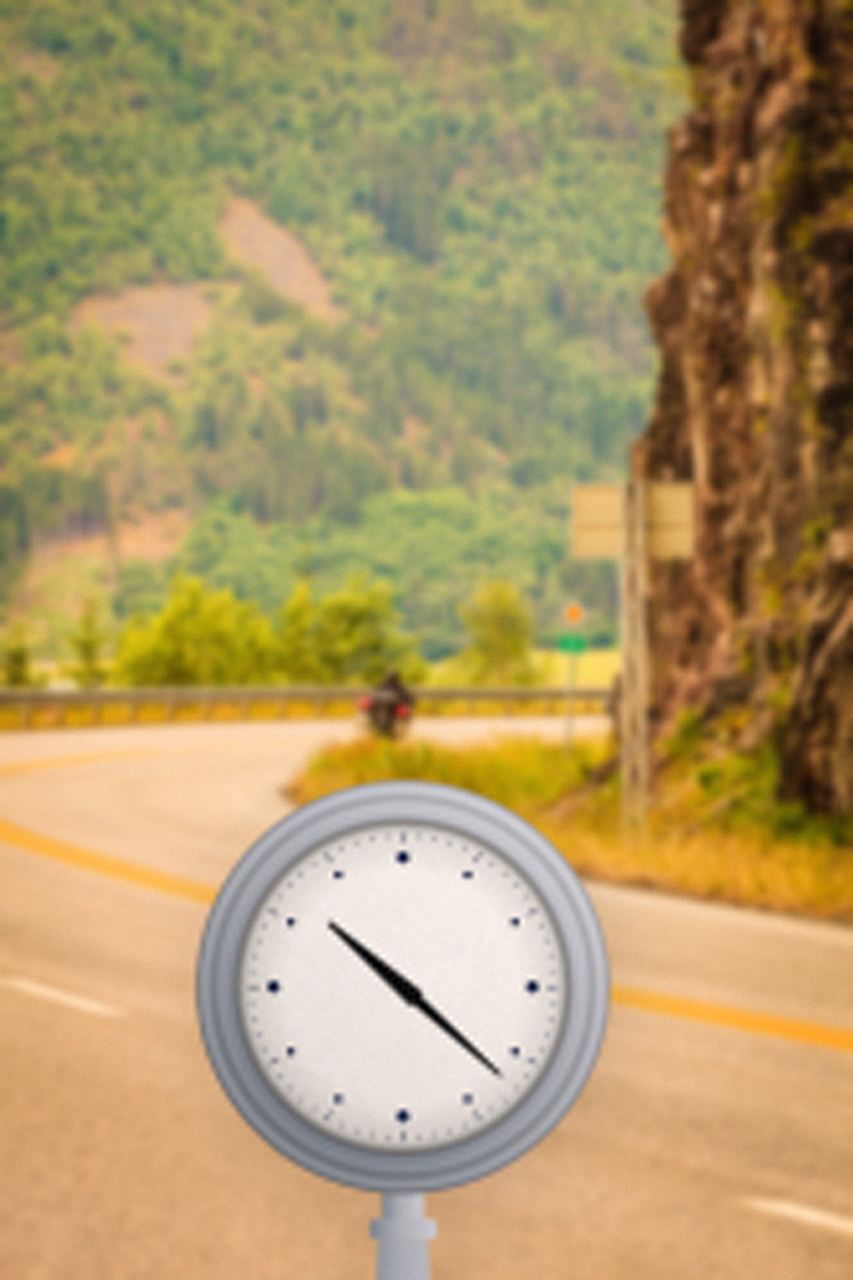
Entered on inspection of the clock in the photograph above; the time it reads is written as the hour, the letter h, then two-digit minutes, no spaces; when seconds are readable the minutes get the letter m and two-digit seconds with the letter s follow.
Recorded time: 10h22
